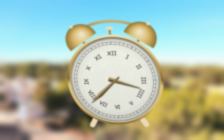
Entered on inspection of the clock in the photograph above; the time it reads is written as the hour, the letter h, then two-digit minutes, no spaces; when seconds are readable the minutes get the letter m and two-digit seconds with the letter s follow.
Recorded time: 3h38
